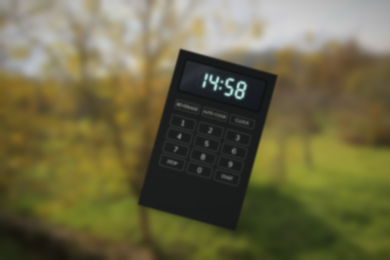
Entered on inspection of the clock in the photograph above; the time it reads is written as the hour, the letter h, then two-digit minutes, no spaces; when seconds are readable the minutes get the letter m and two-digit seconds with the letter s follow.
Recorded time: 14h58
